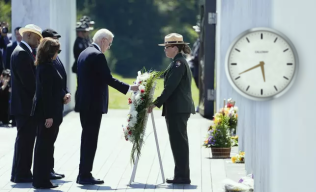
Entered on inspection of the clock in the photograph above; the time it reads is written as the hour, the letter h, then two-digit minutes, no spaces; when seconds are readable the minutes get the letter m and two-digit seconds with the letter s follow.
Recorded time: 5h41
